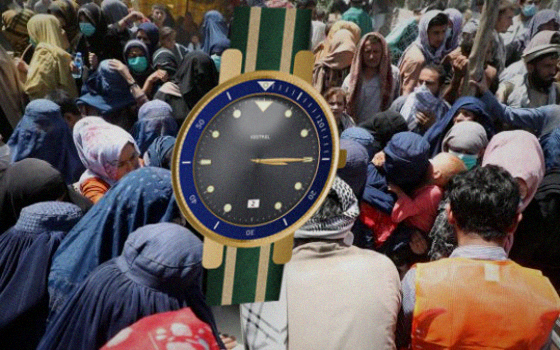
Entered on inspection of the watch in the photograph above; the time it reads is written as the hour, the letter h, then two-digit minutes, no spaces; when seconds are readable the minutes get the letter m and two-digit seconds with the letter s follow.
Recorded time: 3h15
